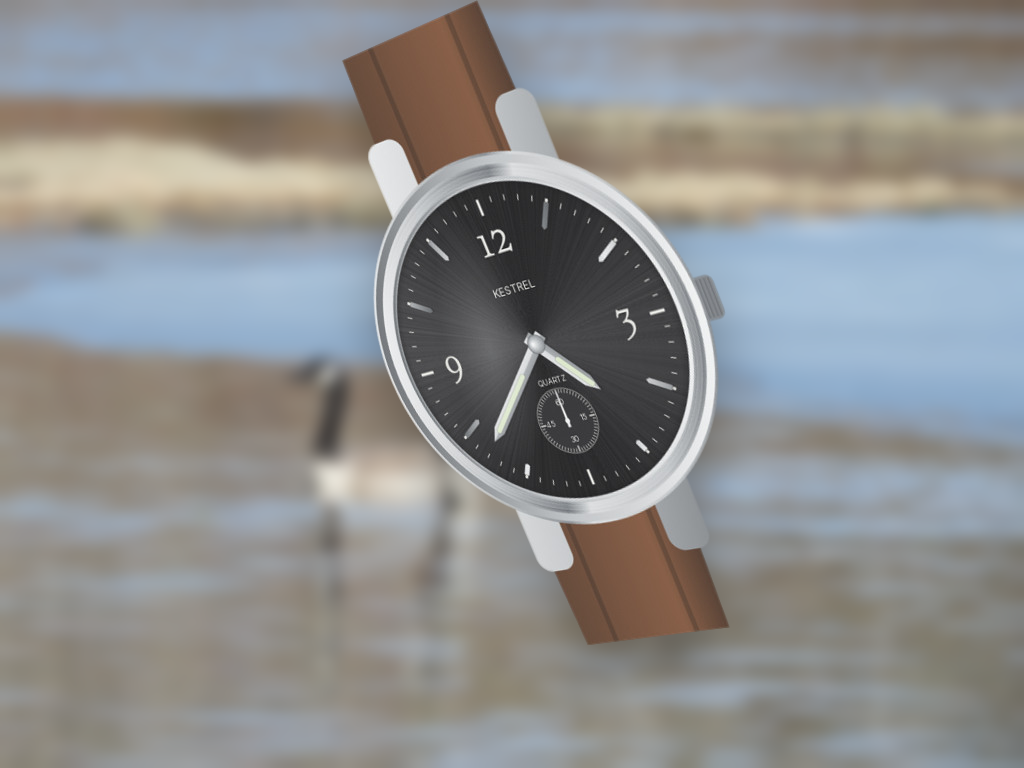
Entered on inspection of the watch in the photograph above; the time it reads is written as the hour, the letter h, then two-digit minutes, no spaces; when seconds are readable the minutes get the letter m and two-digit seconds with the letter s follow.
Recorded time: 4h38
